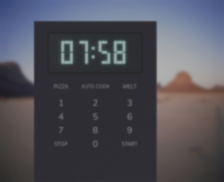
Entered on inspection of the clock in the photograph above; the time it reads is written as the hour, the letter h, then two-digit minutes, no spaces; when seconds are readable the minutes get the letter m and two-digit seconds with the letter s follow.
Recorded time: 7h58
